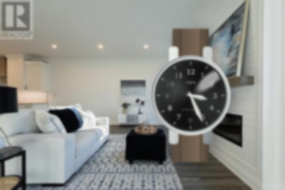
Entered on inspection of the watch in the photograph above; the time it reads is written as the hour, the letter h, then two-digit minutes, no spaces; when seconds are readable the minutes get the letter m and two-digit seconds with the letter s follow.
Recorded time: 3h26
